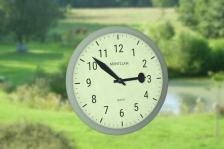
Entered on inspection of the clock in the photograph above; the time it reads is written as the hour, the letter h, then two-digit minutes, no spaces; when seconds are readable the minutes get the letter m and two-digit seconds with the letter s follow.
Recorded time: 2h52
